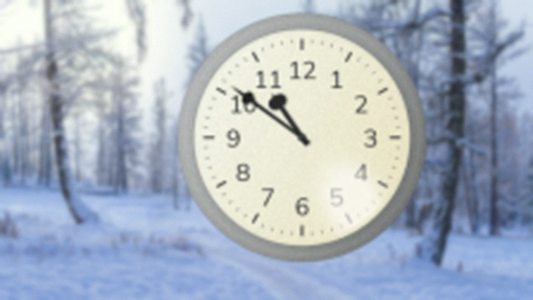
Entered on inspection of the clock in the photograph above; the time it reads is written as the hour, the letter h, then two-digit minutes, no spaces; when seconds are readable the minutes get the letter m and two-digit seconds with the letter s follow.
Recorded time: 10h51
